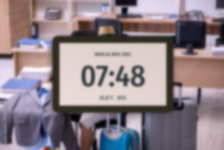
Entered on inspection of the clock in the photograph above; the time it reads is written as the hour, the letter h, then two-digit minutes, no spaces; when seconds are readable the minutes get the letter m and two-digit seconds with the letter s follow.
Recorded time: 7h48
